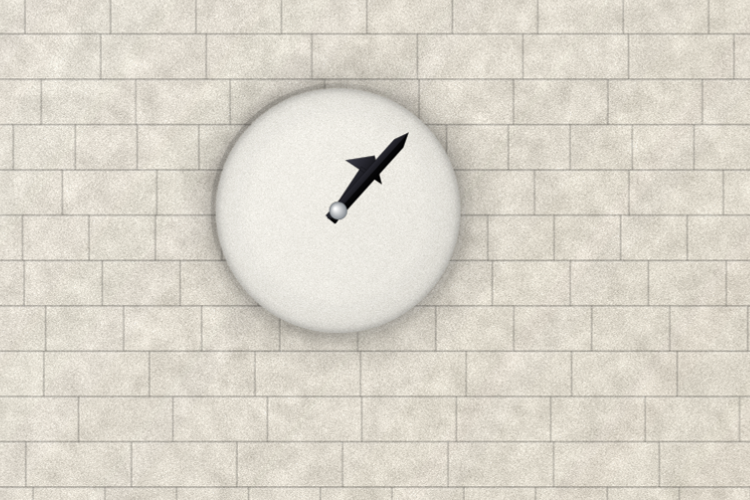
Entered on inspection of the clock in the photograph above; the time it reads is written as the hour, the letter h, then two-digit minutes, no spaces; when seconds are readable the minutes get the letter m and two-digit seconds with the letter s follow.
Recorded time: 1h07
